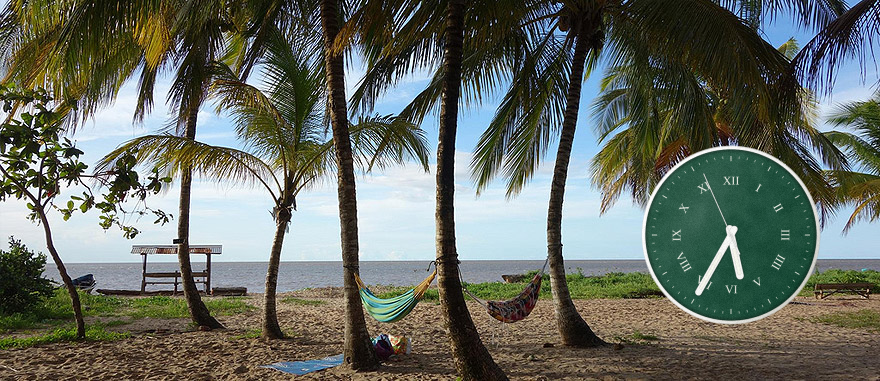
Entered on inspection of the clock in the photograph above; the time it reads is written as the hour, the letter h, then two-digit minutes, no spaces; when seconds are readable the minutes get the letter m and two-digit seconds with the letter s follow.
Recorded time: 5h34m56s
